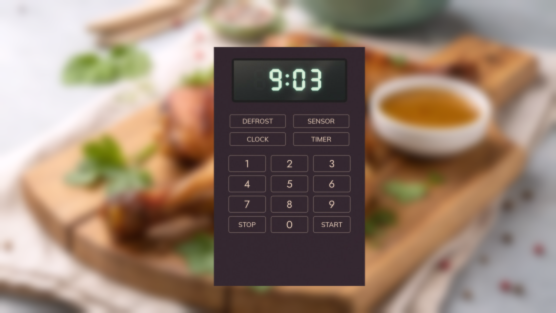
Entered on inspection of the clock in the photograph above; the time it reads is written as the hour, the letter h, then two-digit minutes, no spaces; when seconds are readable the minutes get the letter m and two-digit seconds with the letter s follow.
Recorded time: 9h03
